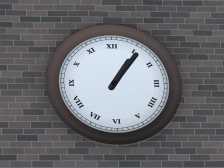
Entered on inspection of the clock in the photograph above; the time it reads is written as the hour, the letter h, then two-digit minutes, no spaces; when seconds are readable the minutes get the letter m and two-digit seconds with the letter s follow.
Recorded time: 1h06
